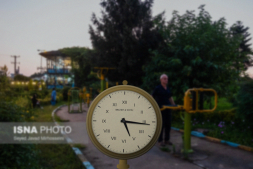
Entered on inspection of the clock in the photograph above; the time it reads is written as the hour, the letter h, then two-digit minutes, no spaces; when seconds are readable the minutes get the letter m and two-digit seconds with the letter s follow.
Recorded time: 5h16
